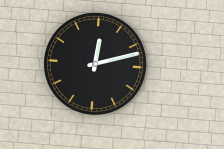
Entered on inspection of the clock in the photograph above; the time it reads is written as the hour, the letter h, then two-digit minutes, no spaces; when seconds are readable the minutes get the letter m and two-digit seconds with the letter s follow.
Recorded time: 12h12
